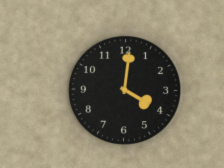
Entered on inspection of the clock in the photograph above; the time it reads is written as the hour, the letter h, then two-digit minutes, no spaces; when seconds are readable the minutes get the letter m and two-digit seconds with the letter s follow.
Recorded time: 4h01
